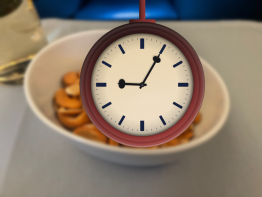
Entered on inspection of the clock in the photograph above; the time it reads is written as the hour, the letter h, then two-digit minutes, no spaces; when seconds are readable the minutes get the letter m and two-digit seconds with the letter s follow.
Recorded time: 9h05
